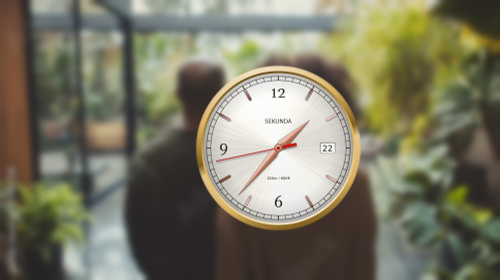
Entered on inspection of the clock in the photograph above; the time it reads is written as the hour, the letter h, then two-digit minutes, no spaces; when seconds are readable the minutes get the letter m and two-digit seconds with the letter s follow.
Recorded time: 1h36m43s
